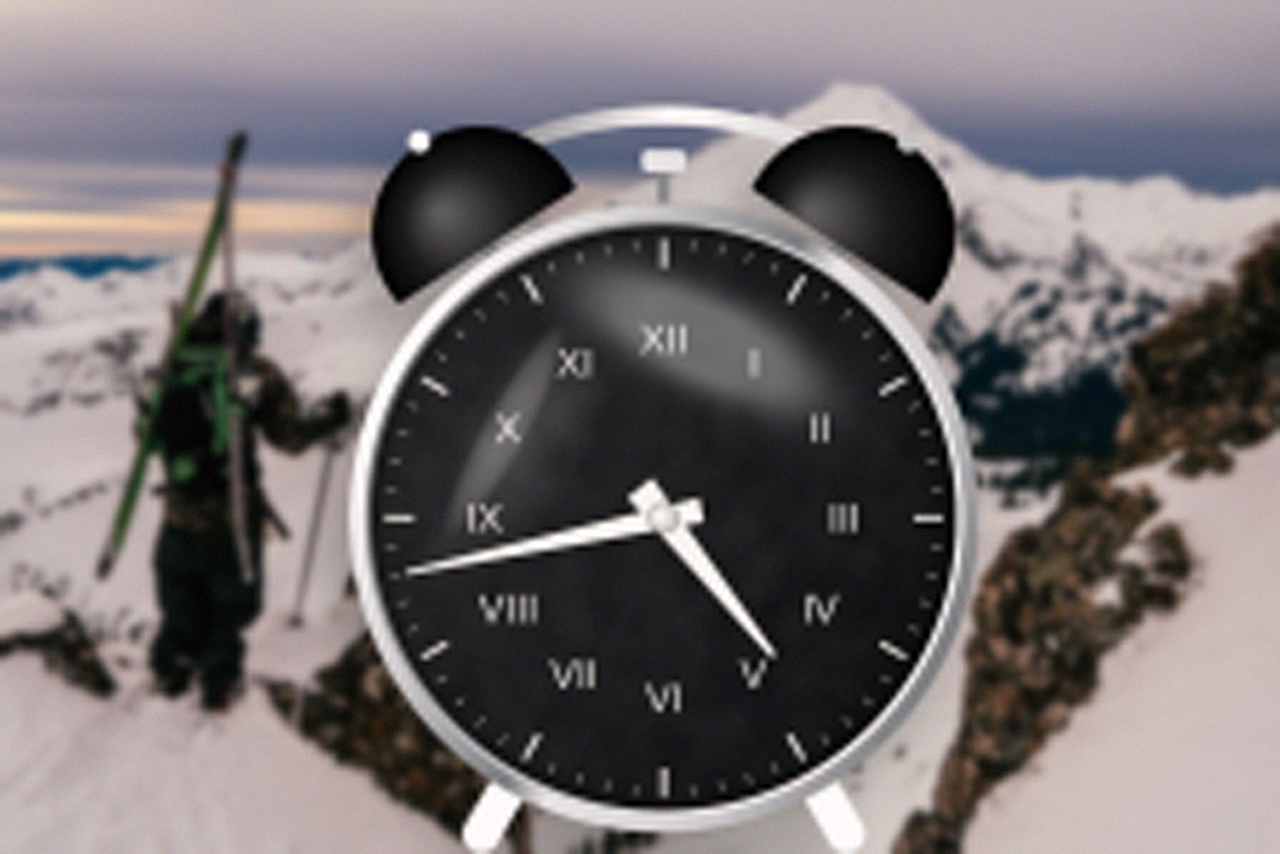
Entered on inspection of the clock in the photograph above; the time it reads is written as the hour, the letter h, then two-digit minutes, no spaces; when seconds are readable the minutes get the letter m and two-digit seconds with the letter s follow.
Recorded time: 4h43
